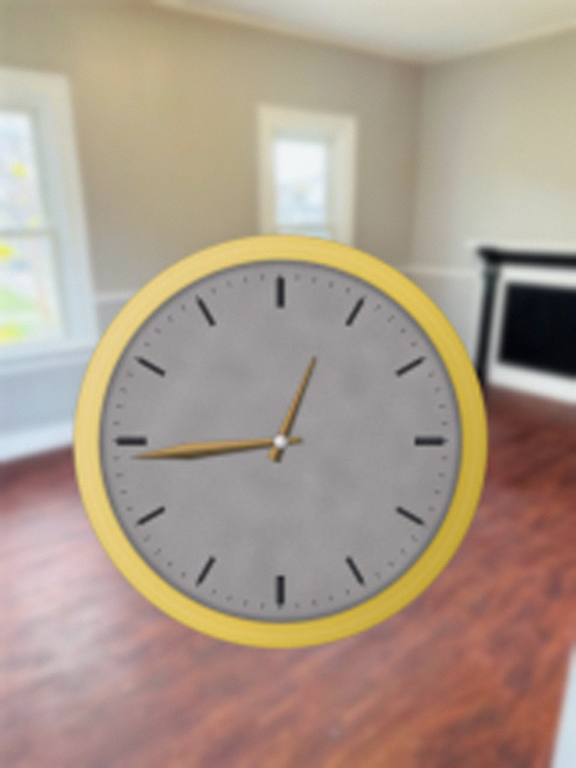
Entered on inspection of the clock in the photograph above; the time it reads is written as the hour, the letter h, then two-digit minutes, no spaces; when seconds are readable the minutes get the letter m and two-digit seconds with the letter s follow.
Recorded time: 12h44
